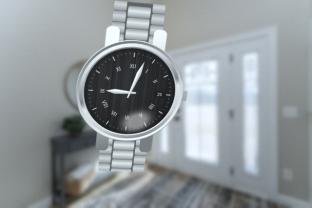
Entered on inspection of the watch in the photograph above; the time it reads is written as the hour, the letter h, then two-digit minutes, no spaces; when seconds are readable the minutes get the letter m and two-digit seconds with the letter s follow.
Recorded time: 9h03
